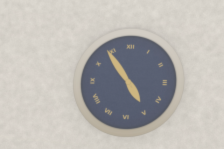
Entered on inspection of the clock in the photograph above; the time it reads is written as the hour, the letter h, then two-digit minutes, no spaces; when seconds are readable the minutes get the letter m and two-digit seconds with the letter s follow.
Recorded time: 4h54
